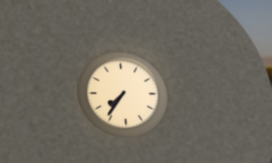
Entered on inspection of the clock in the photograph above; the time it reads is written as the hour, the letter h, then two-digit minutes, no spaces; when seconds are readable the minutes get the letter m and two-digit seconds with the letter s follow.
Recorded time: 7h36
